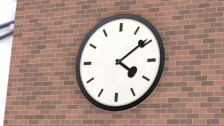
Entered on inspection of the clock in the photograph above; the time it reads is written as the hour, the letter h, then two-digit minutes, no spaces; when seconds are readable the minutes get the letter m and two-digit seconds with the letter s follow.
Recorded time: 4h09
